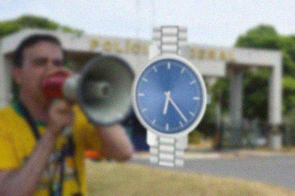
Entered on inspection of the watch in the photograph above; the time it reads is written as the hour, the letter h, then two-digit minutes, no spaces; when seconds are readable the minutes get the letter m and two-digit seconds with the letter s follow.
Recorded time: 6h23
